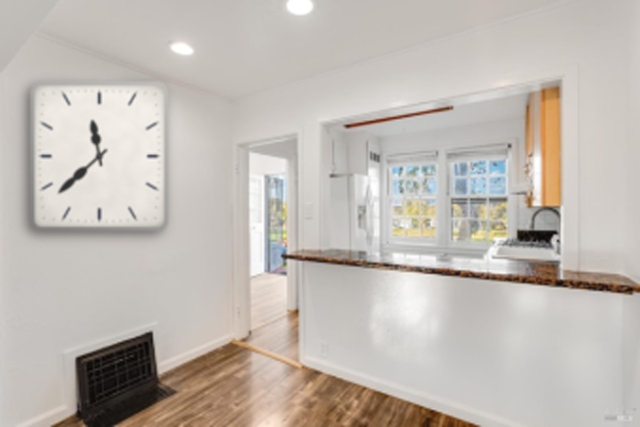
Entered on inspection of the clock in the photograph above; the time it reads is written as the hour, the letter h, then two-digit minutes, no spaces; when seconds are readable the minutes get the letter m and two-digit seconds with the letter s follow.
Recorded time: 11h38
